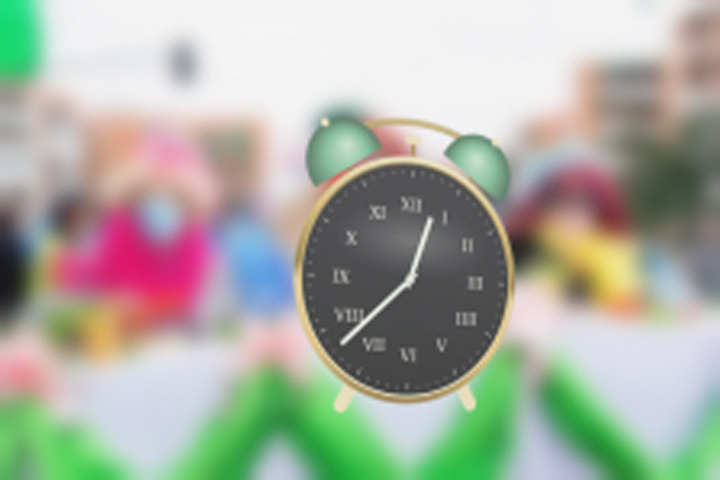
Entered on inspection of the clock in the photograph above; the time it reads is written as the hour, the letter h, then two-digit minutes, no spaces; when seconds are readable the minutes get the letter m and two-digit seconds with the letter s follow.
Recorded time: 12h38
